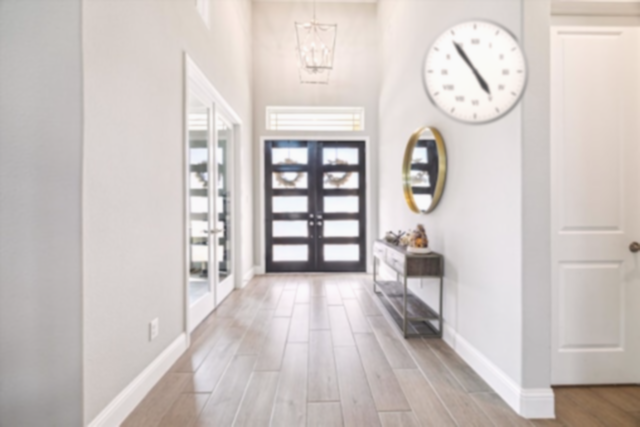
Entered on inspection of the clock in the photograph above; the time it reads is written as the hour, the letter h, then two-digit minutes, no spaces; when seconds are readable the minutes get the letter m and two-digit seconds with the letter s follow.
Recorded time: 4h54
